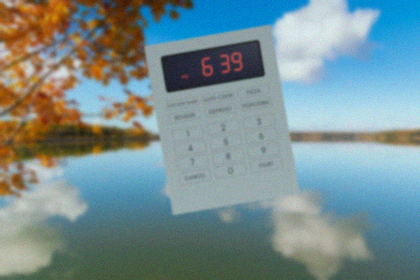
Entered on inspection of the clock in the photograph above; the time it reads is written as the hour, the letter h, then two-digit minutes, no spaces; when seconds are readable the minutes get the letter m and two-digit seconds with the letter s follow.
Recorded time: 6h39
